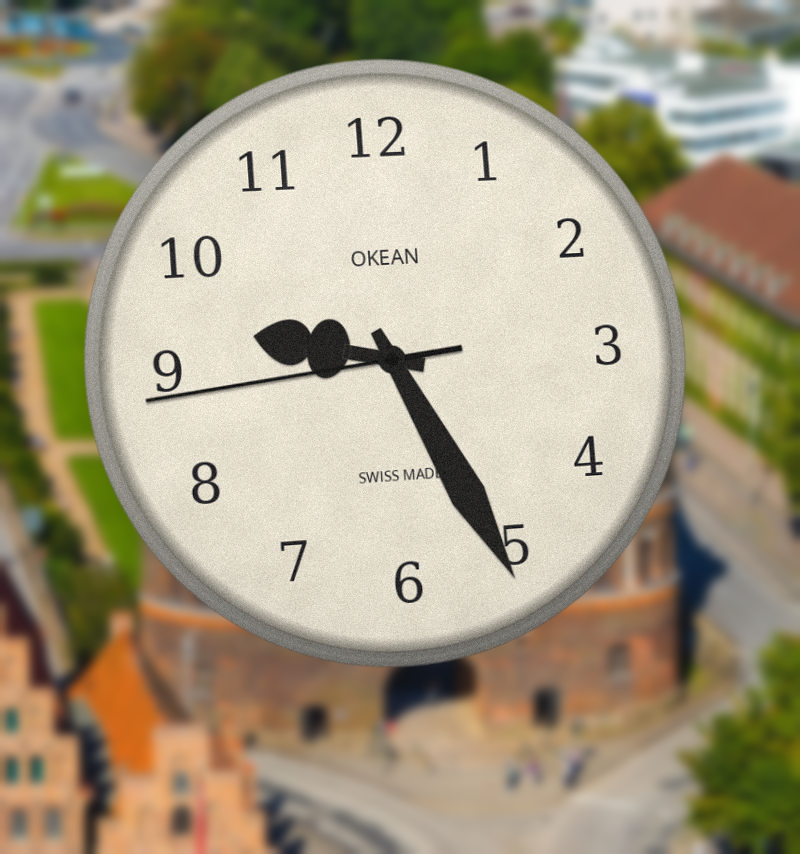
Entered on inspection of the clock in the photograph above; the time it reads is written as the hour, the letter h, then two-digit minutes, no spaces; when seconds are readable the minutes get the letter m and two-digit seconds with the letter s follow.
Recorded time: 9h25m44s
